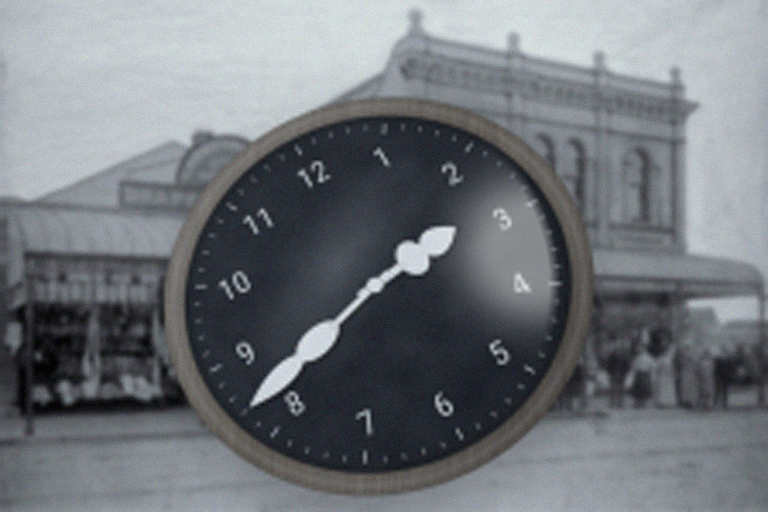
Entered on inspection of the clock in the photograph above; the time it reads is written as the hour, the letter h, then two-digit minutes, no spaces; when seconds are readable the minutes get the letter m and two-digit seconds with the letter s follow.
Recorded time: 2h42
